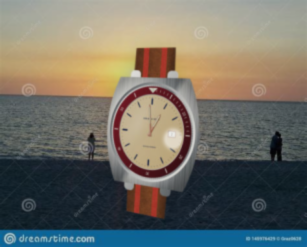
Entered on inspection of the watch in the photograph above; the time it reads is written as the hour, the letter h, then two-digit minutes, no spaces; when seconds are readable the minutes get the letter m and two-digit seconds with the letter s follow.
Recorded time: 12h59
